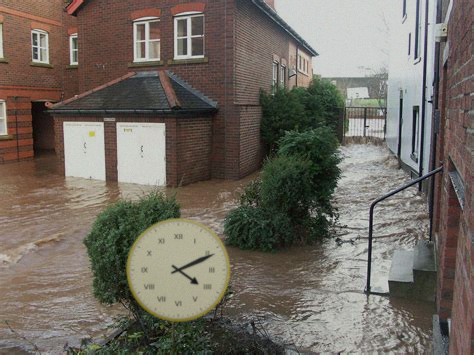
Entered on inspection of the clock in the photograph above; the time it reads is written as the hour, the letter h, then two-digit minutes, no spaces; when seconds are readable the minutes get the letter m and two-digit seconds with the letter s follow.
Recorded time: 4h11
